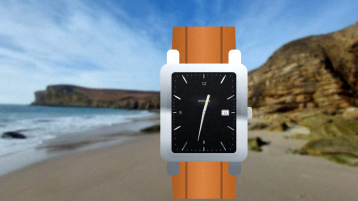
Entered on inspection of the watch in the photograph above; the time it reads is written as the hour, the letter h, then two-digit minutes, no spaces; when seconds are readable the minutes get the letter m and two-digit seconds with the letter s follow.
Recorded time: 12h32
